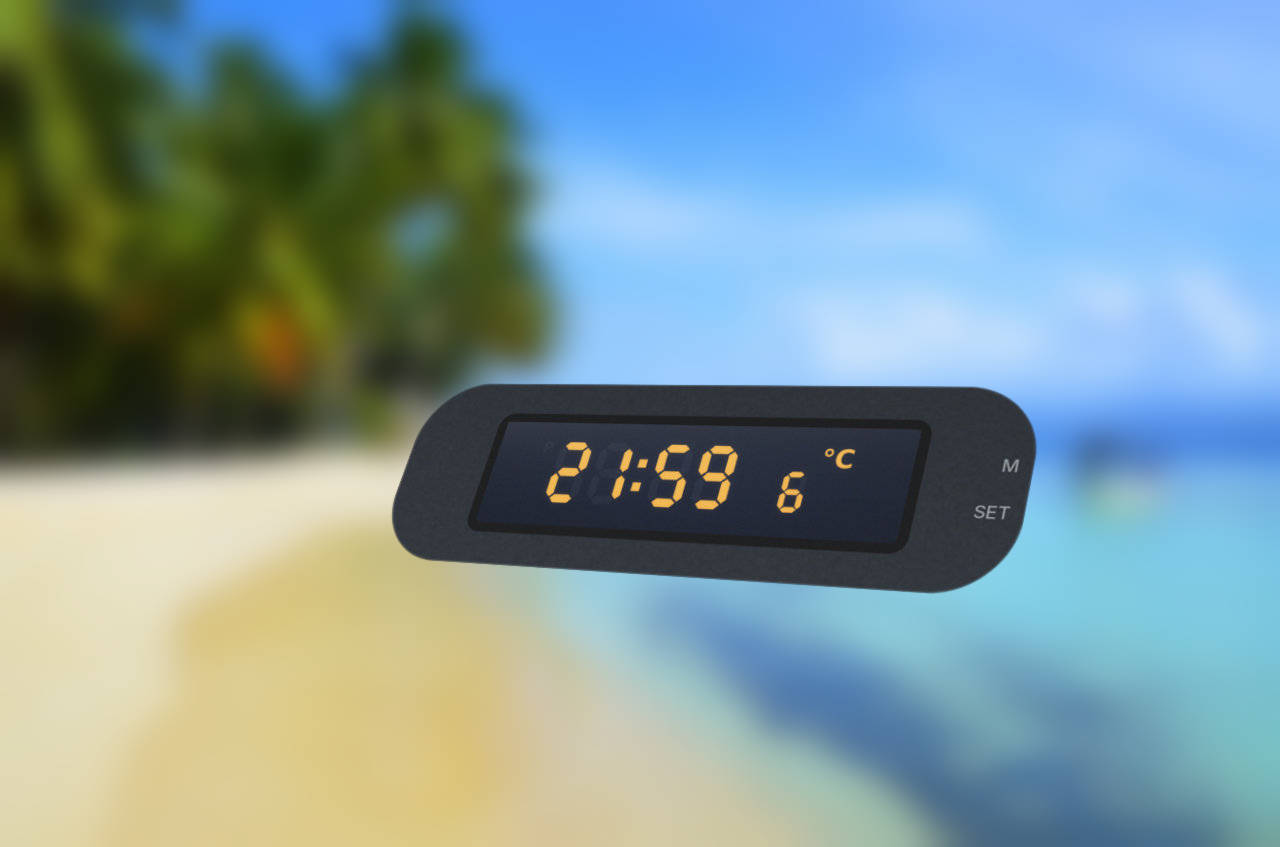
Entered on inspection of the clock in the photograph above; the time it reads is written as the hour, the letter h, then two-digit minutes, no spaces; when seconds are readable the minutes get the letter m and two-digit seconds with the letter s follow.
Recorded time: 21h59
